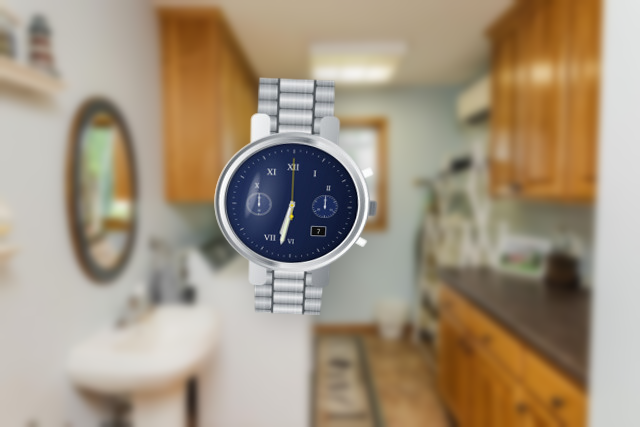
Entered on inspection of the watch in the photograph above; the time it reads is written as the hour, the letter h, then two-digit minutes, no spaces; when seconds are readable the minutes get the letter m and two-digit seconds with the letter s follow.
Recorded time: 6h32
